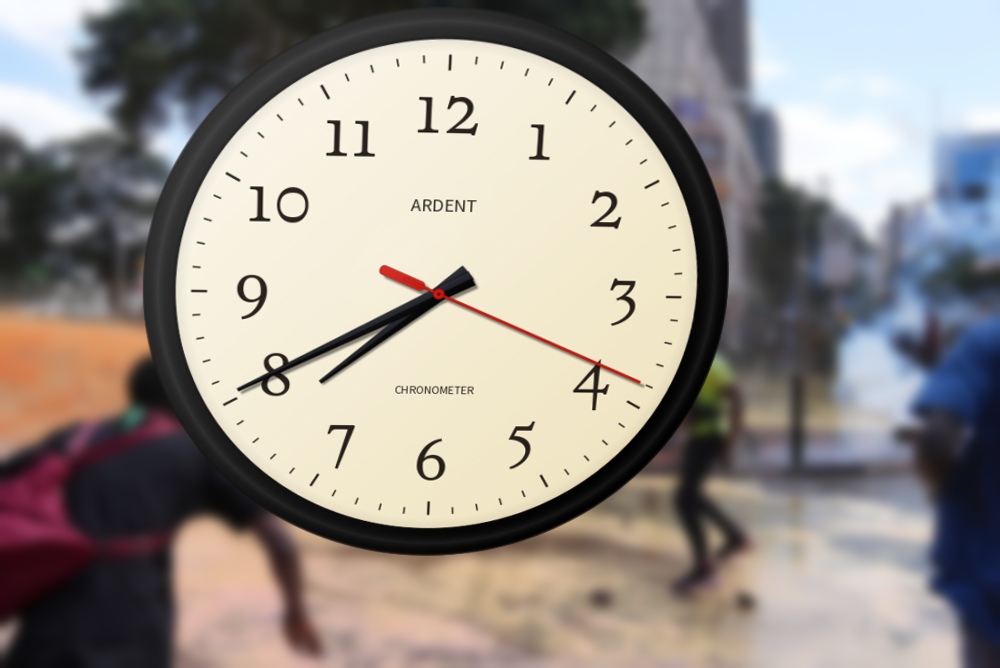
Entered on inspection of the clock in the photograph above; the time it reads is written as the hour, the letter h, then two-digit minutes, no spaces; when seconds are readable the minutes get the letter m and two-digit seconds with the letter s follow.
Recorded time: 7h40m19s
